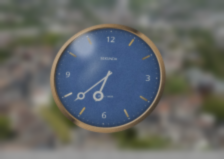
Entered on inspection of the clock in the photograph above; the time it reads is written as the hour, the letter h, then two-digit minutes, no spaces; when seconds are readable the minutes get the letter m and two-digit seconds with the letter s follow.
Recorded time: 6h38
